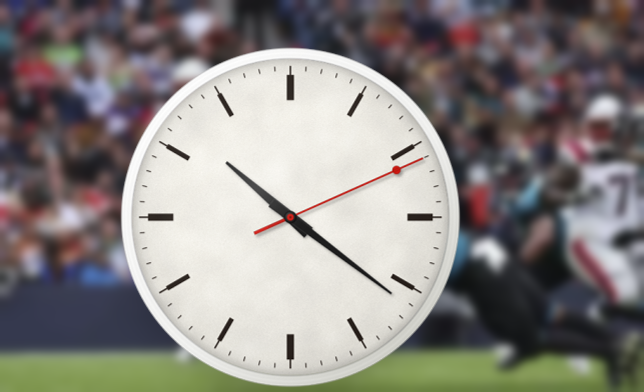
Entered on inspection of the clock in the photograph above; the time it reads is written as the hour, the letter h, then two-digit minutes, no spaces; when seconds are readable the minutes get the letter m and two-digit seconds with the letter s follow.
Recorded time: 10h21m11s
